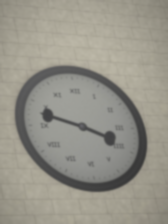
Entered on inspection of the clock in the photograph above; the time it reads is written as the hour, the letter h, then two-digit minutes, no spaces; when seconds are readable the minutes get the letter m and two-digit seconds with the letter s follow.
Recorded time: 3h48
